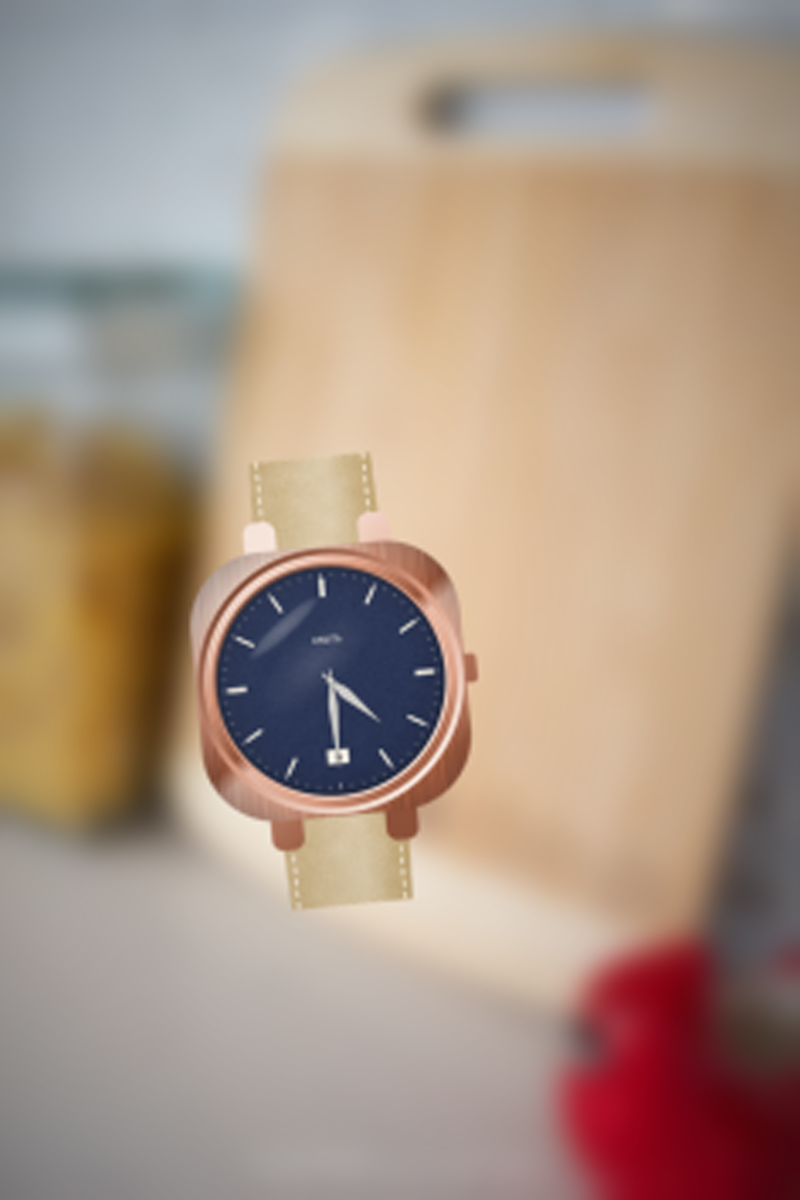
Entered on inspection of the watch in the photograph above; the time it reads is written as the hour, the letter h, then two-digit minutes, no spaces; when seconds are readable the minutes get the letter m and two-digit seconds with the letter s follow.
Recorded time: 4h30
